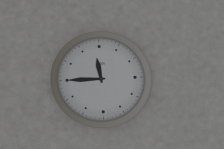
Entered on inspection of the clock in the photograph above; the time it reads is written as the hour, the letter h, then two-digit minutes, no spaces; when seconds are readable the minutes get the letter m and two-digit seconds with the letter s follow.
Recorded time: 11h45
